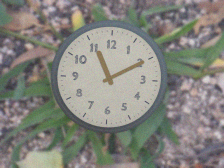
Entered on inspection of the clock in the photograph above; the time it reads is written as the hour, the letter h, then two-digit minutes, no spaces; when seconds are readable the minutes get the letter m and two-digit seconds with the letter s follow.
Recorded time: 11h10
